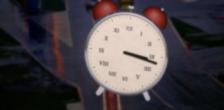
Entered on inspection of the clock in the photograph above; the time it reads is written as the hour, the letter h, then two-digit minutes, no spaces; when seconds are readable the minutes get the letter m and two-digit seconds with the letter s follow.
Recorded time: 3h17
